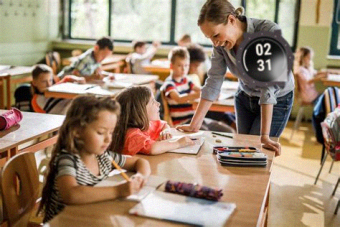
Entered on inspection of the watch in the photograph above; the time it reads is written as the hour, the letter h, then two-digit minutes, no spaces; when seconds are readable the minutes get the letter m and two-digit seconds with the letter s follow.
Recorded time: 2h31
